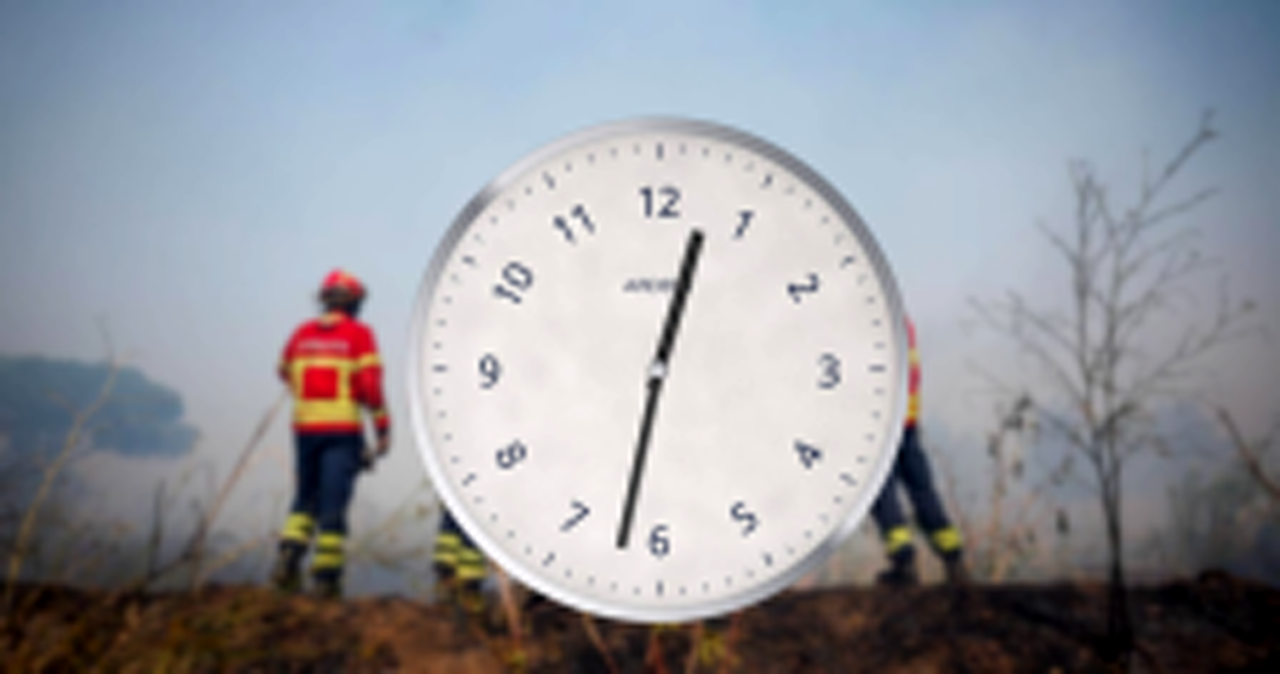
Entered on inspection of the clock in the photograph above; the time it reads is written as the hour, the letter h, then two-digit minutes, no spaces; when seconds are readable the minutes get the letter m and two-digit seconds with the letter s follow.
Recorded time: 12h32
